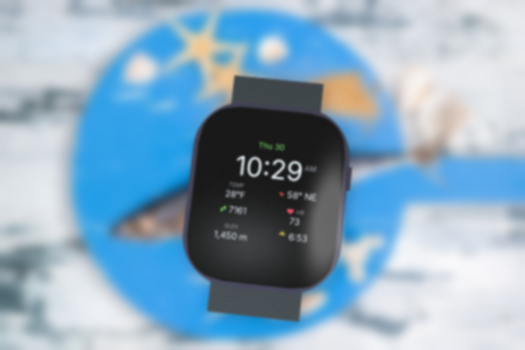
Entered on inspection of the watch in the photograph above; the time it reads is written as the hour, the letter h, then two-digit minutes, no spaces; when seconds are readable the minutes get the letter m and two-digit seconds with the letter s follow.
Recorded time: 10h29
